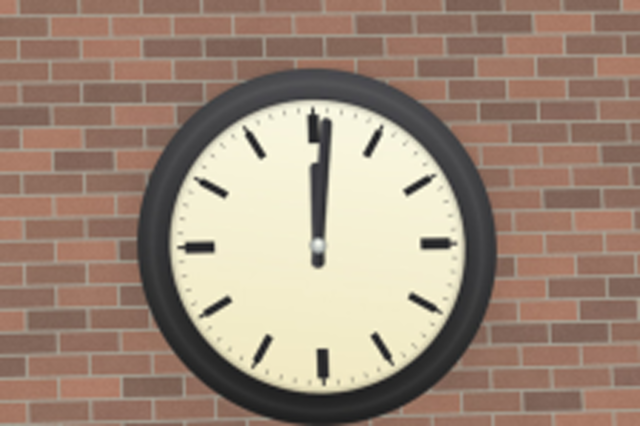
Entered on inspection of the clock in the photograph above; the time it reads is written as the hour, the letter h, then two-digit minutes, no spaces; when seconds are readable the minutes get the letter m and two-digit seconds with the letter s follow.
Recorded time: 12h01
